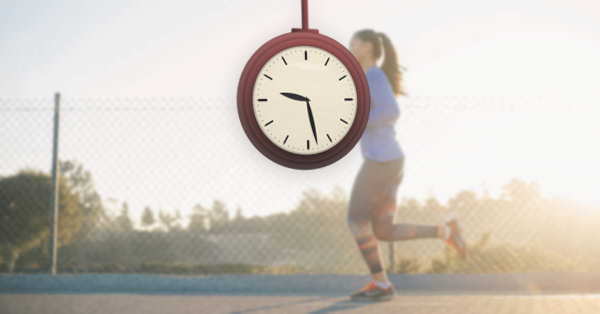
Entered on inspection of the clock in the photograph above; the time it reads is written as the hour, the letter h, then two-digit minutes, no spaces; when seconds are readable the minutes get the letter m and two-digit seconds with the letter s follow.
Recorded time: 9h28
